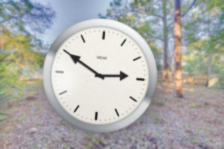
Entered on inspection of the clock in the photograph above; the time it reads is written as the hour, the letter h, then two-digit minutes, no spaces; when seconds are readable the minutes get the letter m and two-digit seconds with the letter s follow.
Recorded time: 2h50
